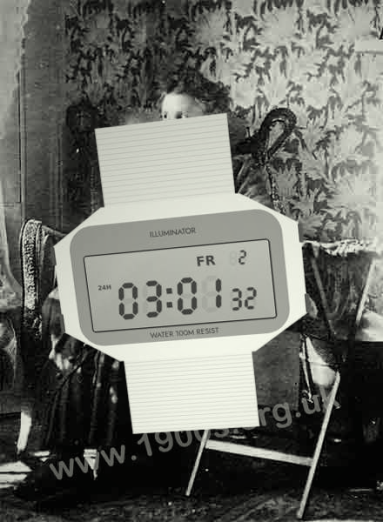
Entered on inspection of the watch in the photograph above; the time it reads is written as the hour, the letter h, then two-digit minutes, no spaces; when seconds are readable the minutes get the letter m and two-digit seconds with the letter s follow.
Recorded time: 3h01m32s
